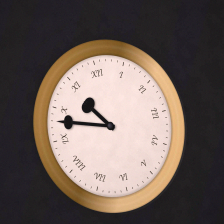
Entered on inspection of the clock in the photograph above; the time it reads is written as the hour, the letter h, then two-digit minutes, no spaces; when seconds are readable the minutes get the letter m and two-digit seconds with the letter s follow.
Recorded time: 10h48
